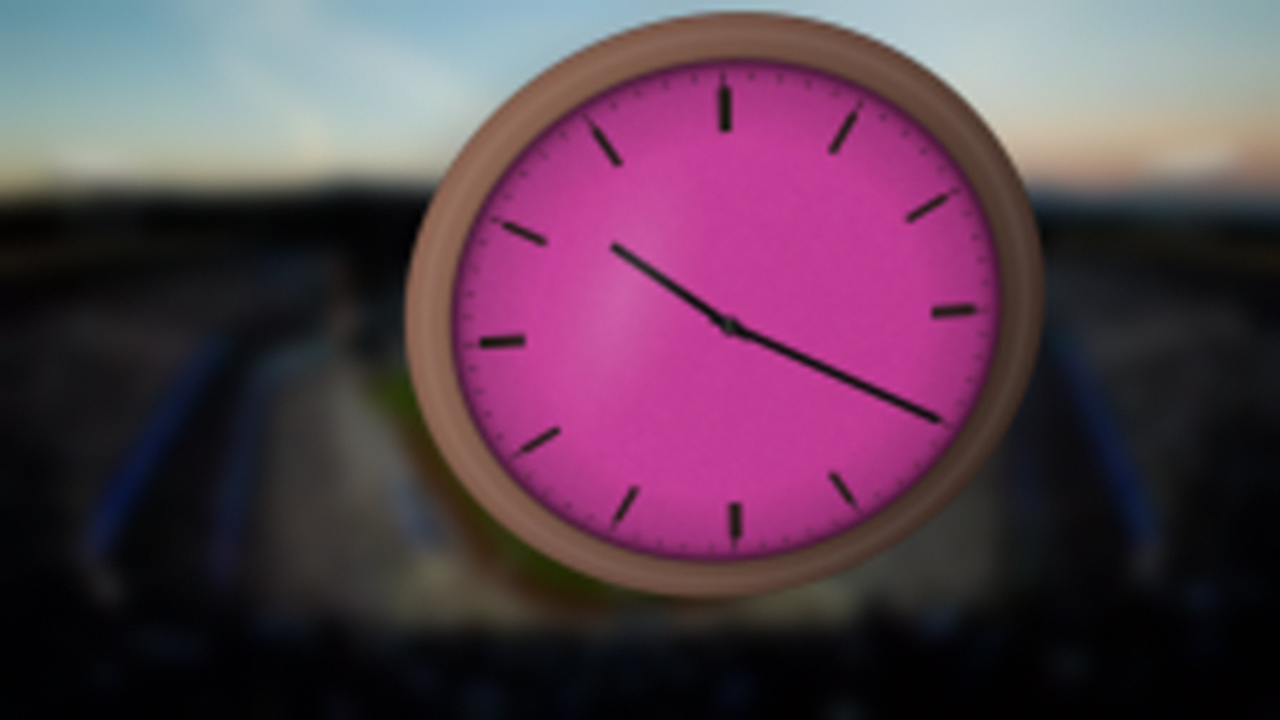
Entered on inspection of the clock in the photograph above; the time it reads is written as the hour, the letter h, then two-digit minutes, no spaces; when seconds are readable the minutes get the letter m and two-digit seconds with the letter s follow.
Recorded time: 10h20
